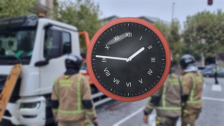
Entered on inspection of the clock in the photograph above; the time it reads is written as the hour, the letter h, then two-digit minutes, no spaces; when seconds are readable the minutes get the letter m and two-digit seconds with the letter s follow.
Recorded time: 1h46
